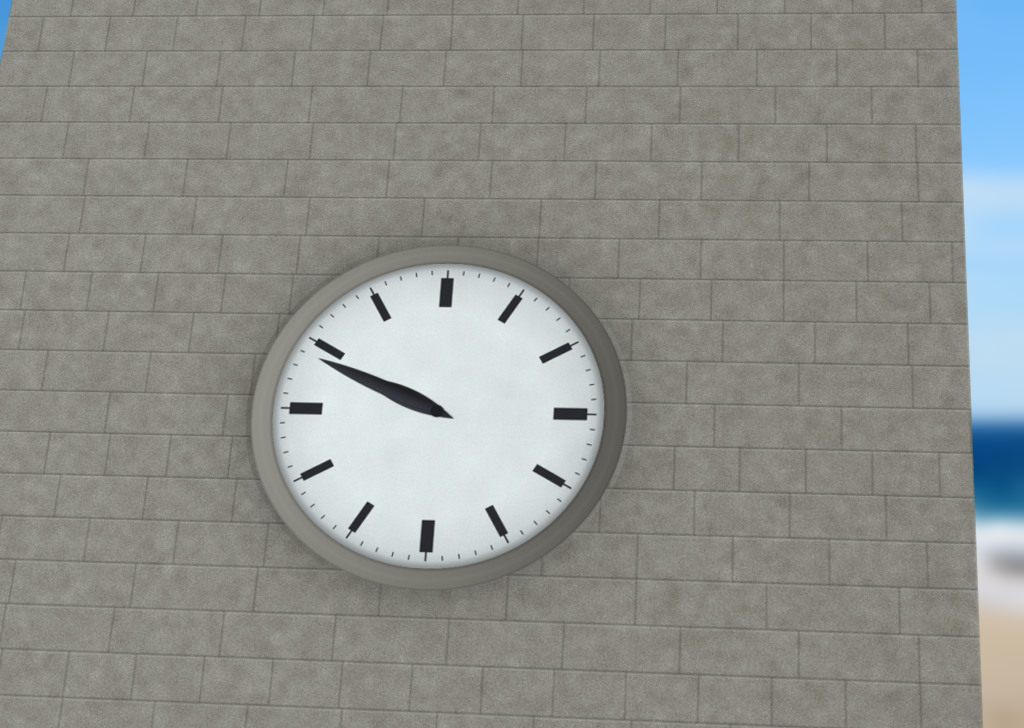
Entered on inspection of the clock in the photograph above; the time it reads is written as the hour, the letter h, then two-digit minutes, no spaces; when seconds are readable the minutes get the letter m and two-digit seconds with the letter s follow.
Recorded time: 9h49
